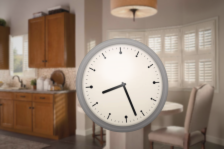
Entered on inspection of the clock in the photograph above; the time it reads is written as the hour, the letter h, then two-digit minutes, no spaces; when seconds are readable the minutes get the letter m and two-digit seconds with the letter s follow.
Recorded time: 8h27
